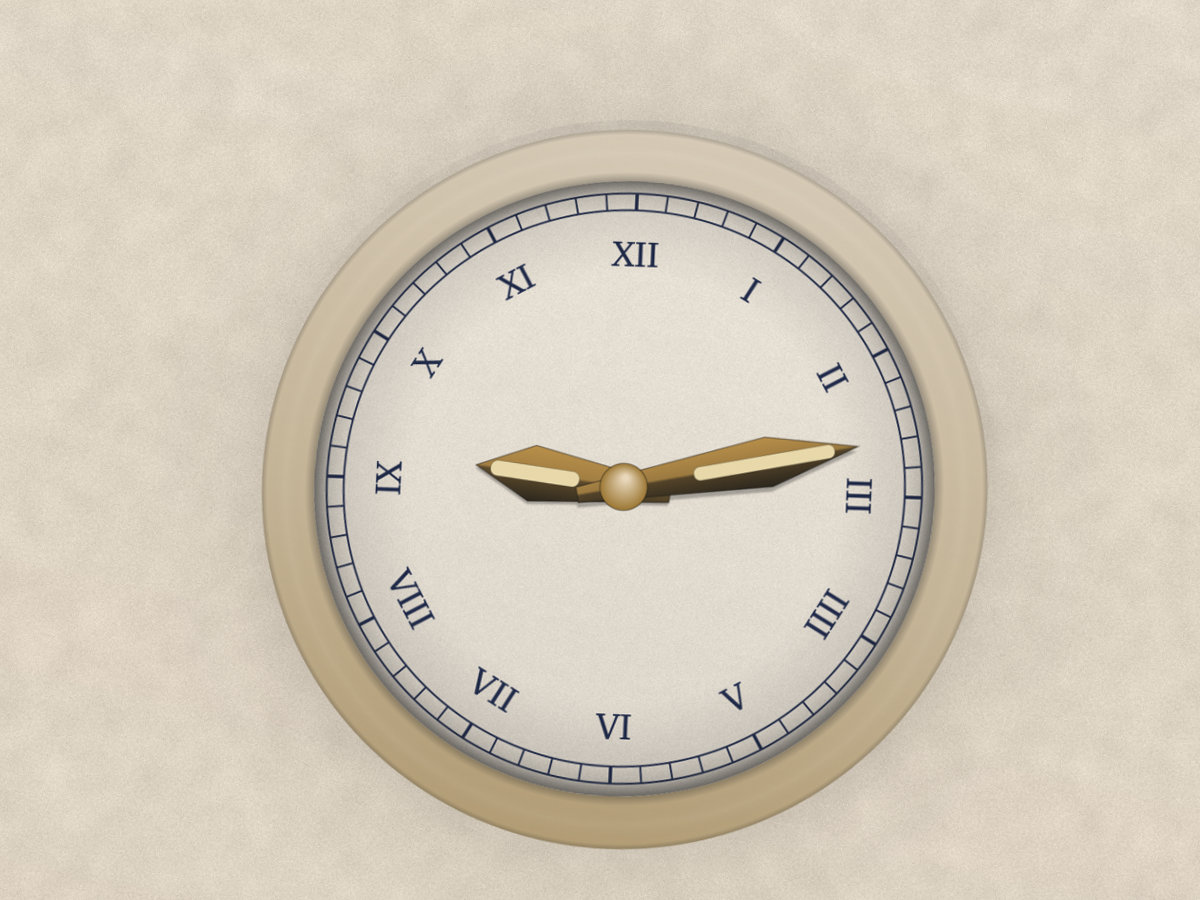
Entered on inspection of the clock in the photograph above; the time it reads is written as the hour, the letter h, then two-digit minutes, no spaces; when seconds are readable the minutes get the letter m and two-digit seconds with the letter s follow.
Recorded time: 9h13
